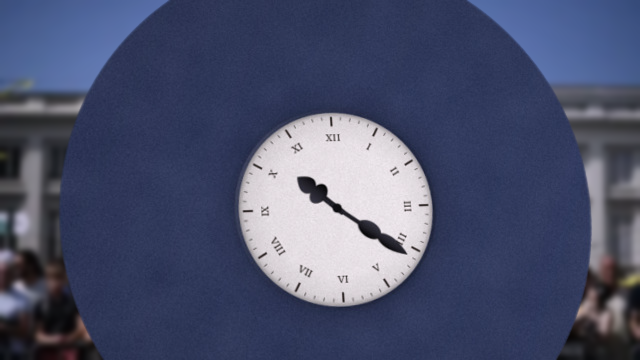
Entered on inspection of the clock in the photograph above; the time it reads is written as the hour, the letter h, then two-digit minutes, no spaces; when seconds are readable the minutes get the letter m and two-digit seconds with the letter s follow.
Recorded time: 10h21
